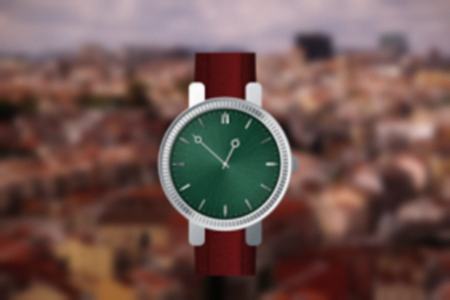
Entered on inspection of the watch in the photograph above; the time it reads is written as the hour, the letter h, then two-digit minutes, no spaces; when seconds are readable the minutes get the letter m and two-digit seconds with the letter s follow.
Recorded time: 12h52
